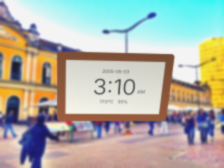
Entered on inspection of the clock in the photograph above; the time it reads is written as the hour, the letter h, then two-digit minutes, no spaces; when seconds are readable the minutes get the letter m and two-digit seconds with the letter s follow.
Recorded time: 3h10
